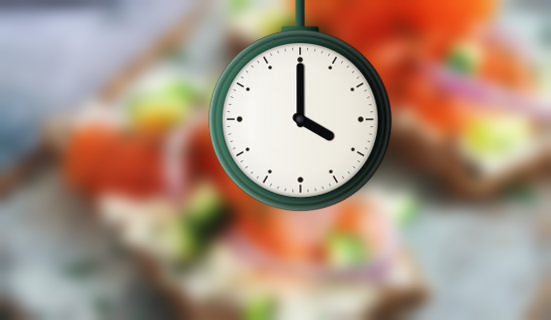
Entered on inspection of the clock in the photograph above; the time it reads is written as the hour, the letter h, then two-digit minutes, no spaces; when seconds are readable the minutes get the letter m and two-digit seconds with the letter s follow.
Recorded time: 4h00
